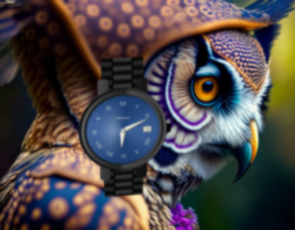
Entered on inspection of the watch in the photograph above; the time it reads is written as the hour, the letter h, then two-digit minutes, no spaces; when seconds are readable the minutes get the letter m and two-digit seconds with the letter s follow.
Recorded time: 6h11
